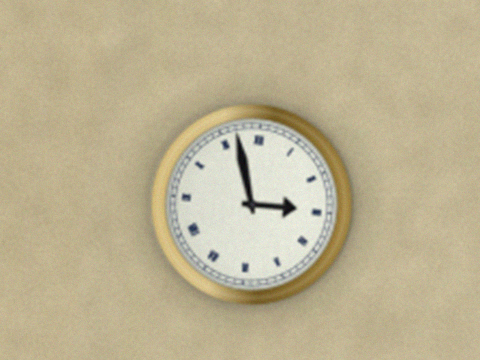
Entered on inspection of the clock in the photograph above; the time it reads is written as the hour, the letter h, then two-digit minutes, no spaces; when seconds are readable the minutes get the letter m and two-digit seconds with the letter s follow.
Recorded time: 2h57
